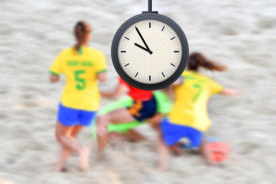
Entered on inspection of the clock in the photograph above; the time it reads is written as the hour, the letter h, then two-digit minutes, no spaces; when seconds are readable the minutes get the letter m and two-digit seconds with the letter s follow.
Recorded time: 9h55
